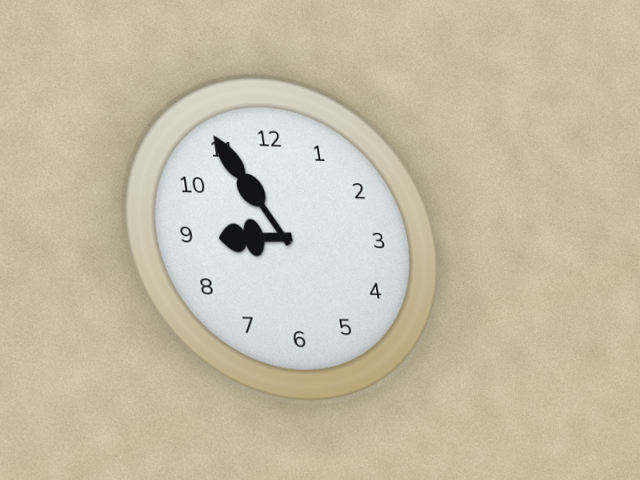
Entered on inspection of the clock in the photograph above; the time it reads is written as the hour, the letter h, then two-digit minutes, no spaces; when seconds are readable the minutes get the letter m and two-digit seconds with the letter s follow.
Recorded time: 8h55
